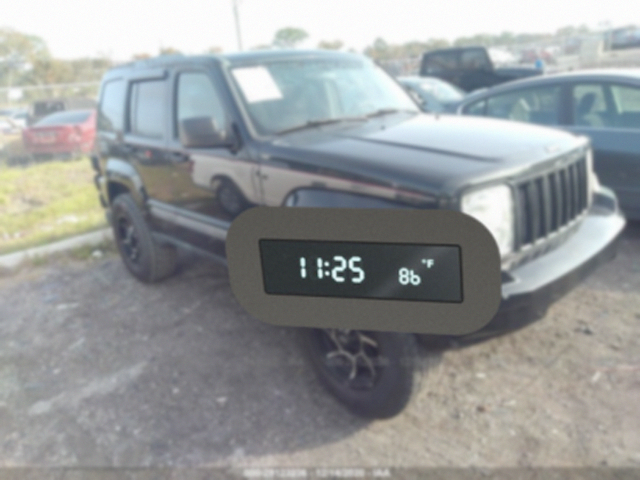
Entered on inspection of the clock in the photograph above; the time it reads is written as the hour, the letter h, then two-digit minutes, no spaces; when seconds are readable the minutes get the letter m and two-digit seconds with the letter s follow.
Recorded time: 11h25
